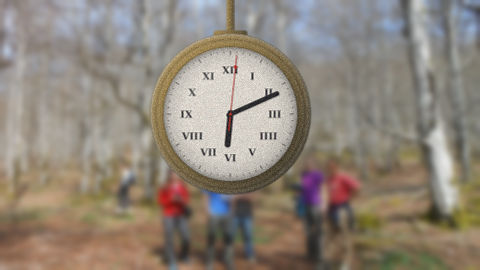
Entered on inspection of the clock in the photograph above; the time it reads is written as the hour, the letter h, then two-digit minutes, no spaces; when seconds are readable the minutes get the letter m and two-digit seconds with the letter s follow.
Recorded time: 6h11m01s
